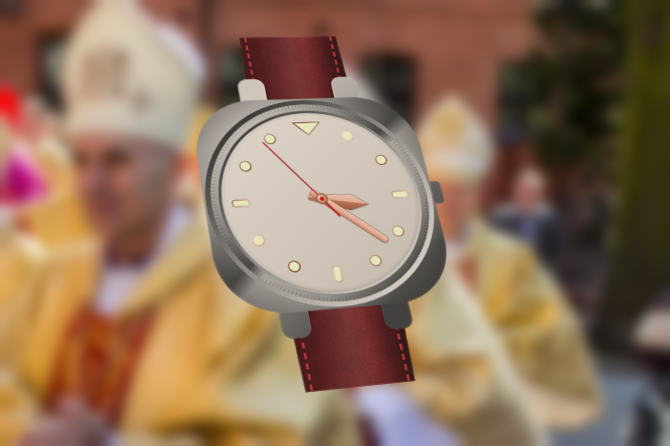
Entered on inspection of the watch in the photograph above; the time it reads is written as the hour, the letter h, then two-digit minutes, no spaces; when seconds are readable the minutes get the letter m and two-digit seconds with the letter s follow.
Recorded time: 3h21m54s
